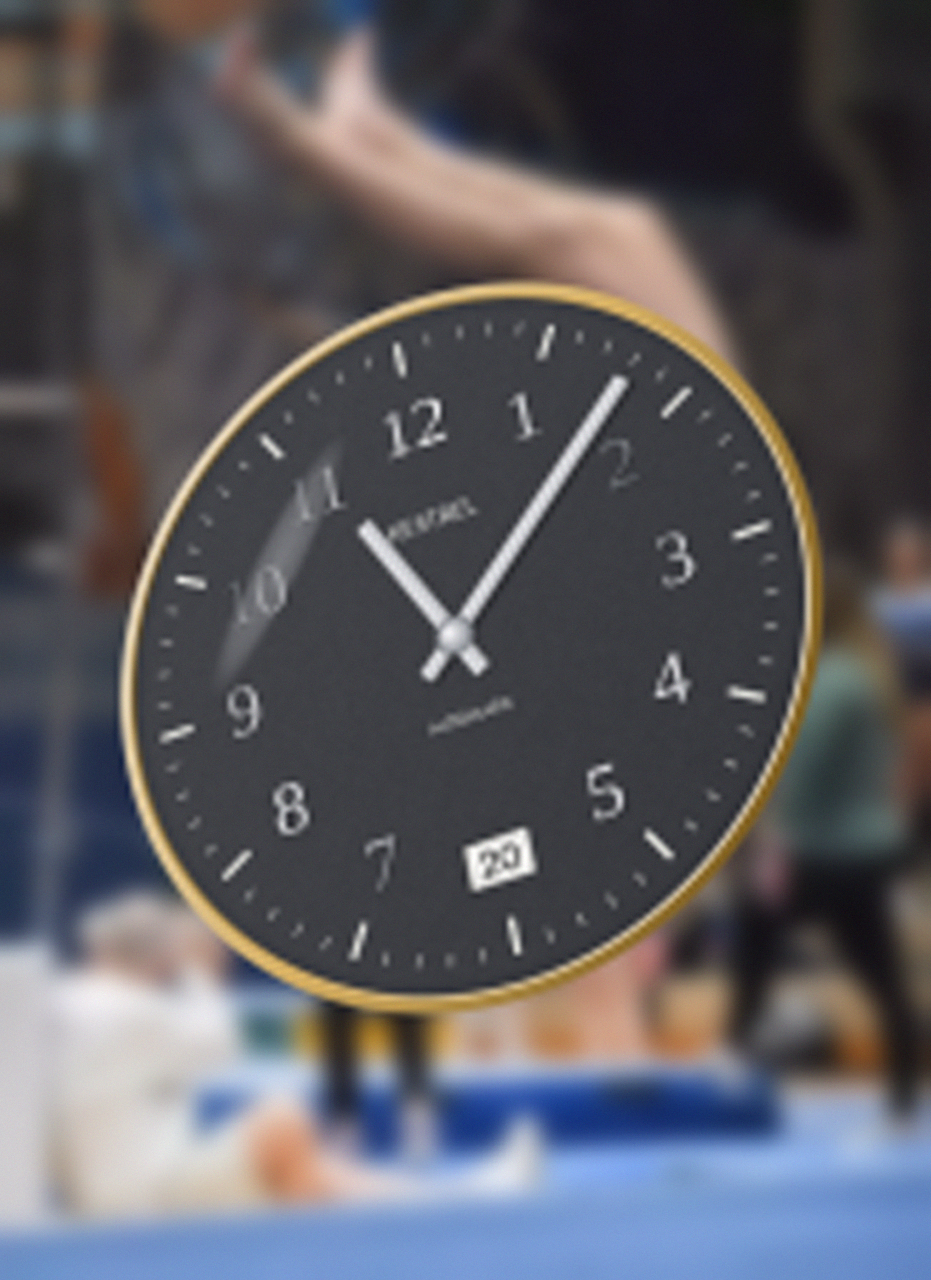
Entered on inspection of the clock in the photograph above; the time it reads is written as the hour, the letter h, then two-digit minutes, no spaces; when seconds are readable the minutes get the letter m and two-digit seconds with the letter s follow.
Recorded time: 11h08
